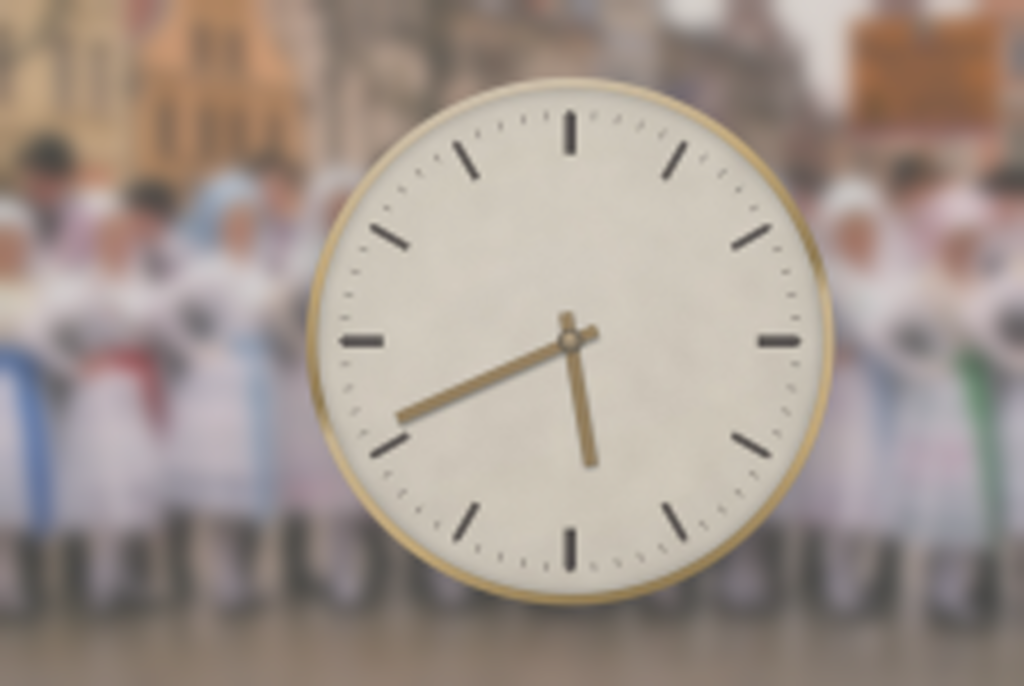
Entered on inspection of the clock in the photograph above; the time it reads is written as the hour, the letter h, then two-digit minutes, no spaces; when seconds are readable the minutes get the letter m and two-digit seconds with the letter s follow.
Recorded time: 5h41
